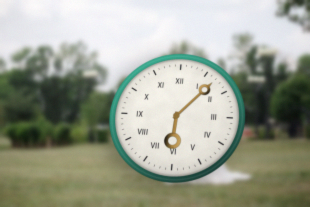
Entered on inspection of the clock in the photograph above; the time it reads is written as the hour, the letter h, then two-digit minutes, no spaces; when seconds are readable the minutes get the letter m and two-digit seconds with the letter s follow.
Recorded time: 6h07
